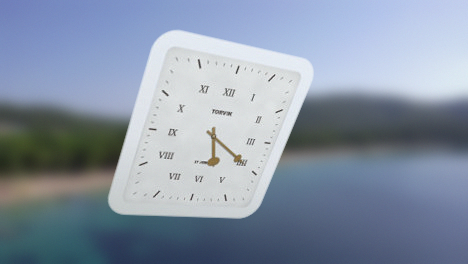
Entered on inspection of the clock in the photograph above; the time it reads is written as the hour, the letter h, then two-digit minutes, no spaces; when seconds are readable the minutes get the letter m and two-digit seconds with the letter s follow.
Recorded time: 5h20
